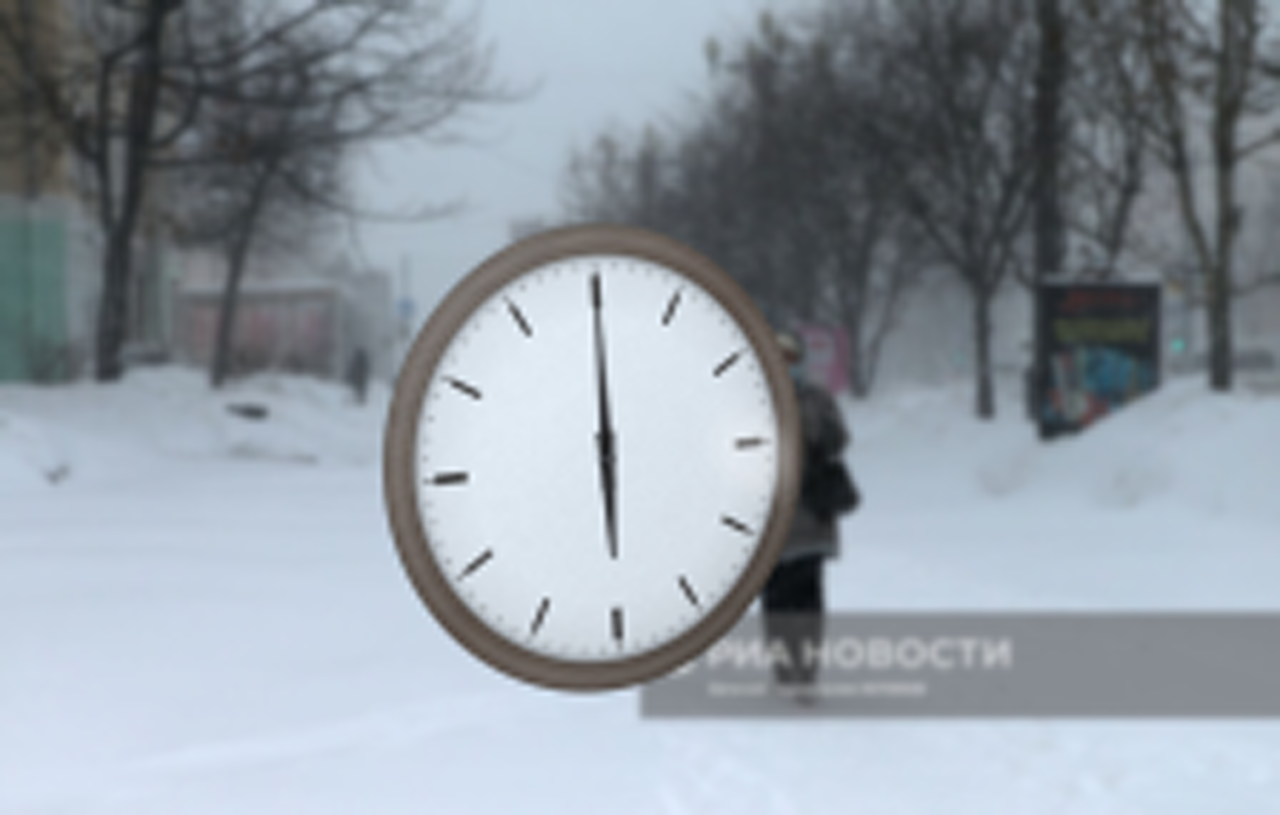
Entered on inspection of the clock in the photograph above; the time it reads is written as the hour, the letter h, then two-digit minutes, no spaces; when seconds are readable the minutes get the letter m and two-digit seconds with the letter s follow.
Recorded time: 6h00
